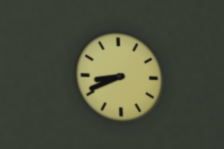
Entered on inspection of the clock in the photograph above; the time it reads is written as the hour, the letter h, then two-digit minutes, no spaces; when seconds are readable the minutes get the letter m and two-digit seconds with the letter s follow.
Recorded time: 8h41
